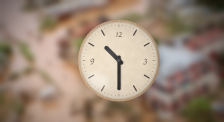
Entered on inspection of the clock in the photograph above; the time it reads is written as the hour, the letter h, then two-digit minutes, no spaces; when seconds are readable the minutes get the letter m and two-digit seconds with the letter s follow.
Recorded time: 10h30
